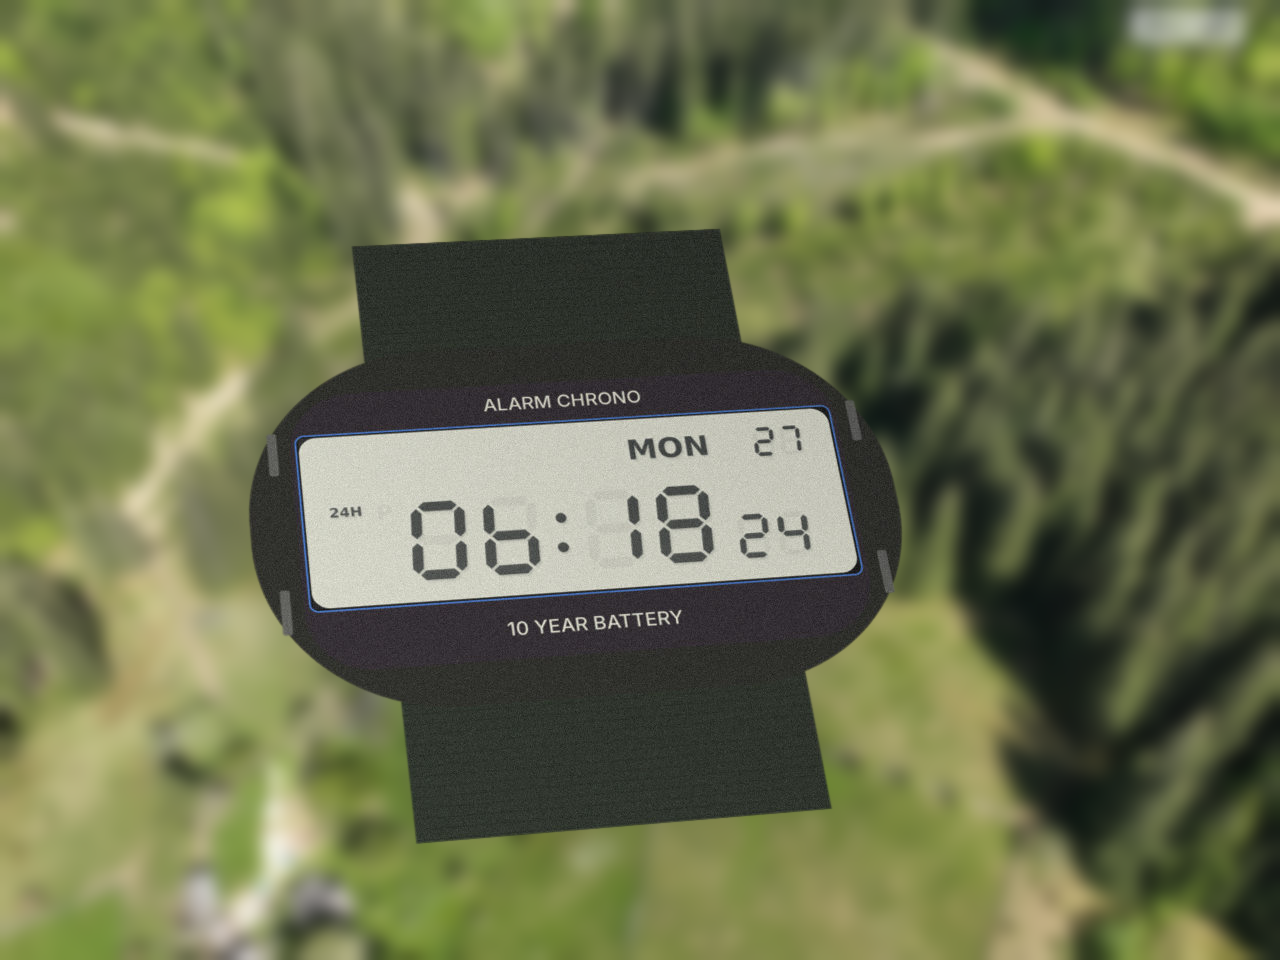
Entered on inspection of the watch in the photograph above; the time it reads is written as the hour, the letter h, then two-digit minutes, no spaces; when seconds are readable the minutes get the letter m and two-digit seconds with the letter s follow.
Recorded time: 6h18m24s
